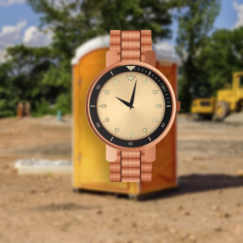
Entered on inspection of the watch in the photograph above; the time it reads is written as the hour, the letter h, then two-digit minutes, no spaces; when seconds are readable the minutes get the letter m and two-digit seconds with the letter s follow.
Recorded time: 10h02
